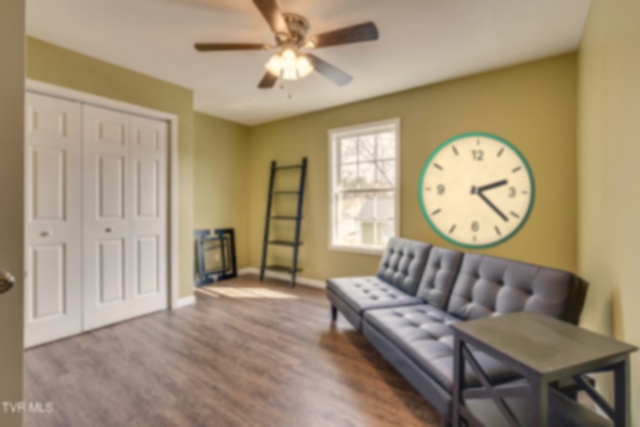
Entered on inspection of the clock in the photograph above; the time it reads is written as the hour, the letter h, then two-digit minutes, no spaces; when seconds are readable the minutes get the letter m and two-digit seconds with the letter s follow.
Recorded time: 2h22
